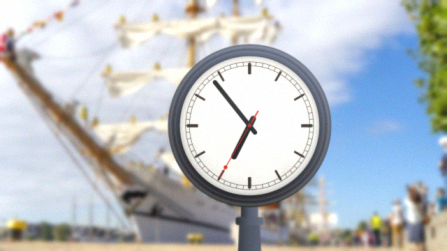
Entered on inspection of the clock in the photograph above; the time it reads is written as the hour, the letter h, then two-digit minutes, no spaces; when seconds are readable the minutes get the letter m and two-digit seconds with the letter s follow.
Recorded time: 6h53m35s
